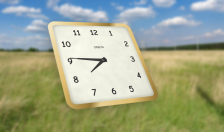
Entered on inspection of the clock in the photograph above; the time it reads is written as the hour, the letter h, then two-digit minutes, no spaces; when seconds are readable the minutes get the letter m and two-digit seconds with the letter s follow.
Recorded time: 7h46
